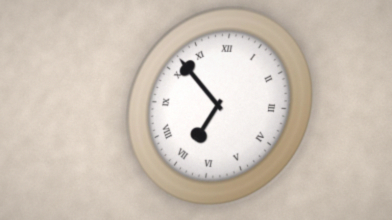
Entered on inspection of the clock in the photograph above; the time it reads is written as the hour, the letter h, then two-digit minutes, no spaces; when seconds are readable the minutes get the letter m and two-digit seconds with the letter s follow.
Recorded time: 6h52
